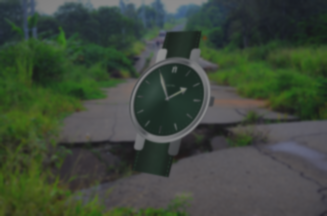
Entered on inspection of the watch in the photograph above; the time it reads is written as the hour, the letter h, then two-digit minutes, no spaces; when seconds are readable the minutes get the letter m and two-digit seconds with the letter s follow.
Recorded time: 1h55
